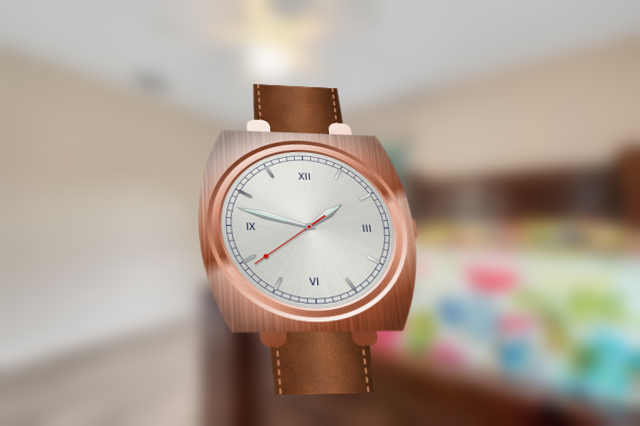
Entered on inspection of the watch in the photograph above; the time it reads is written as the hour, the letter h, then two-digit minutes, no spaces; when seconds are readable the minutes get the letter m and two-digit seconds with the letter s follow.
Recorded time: 1h47m39s
